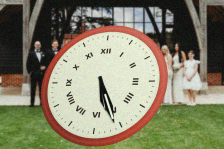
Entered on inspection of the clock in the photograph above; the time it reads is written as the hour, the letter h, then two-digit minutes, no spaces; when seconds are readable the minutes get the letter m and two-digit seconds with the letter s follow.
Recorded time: 5h26
